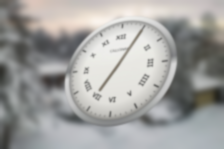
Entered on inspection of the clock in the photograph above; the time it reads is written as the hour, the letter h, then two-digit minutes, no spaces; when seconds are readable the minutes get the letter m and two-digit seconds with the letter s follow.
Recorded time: 7h05
